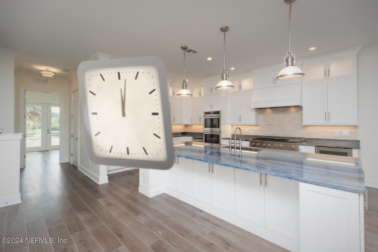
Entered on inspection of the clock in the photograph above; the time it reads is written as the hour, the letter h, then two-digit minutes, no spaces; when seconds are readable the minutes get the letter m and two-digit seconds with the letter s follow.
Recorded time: 12h02
